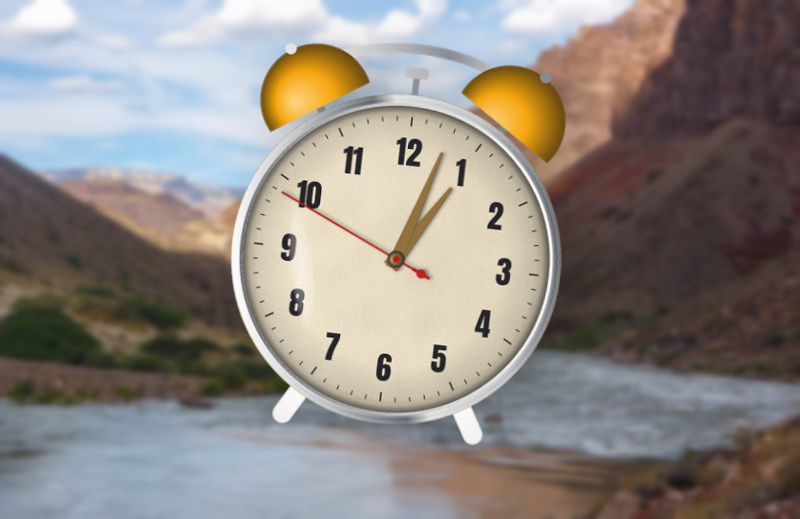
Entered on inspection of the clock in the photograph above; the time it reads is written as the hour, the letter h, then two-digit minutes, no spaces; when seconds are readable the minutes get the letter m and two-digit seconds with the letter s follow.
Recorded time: 1h02m49s
